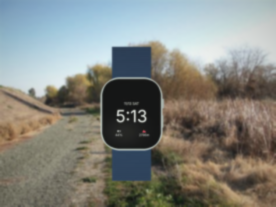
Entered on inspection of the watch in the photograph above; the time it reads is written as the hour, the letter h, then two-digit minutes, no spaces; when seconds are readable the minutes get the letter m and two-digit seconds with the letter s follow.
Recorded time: 5h13
